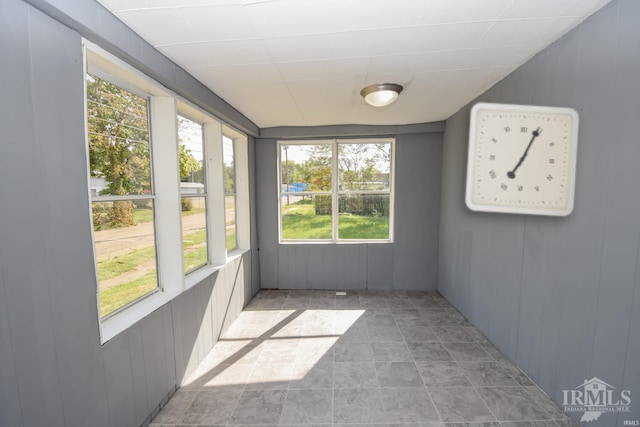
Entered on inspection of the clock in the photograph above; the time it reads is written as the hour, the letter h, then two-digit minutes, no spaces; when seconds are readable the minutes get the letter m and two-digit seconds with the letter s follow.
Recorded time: 7h04
